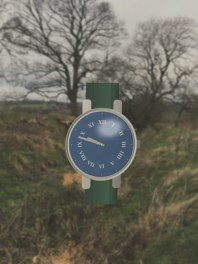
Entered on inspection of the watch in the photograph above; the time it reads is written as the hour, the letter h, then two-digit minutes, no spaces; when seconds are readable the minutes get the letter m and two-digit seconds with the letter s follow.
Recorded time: 9h48
